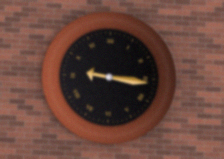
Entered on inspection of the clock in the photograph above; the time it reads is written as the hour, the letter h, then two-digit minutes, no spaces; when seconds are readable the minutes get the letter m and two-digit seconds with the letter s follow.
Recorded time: 9h16
